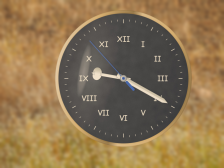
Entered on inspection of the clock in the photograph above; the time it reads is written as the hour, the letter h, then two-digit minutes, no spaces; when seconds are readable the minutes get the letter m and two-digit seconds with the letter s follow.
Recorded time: 9h19m53s
